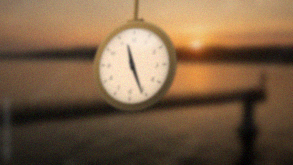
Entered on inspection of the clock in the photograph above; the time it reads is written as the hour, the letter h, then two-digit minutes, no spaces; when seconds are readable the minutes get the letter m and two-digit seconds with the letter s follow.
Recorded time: 11h26
